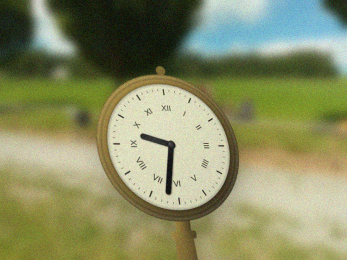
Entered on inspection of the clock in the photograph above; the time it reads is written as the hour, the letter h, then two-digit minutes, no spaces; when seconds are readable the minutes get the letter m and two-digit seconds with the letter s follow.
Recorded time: 9h32
